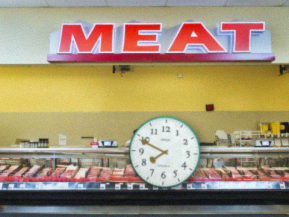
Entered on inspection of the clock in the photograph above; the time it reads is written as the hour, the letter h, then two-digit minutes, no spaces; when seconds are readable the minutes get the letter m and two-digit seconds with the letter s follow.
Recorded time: 7h49
